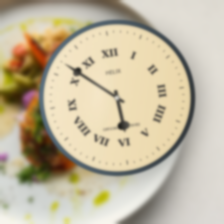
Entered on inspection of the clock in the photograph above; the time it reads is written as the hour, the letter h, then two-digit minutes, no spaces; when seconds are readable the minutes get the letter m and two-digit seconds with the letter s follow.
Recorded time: 5h52
